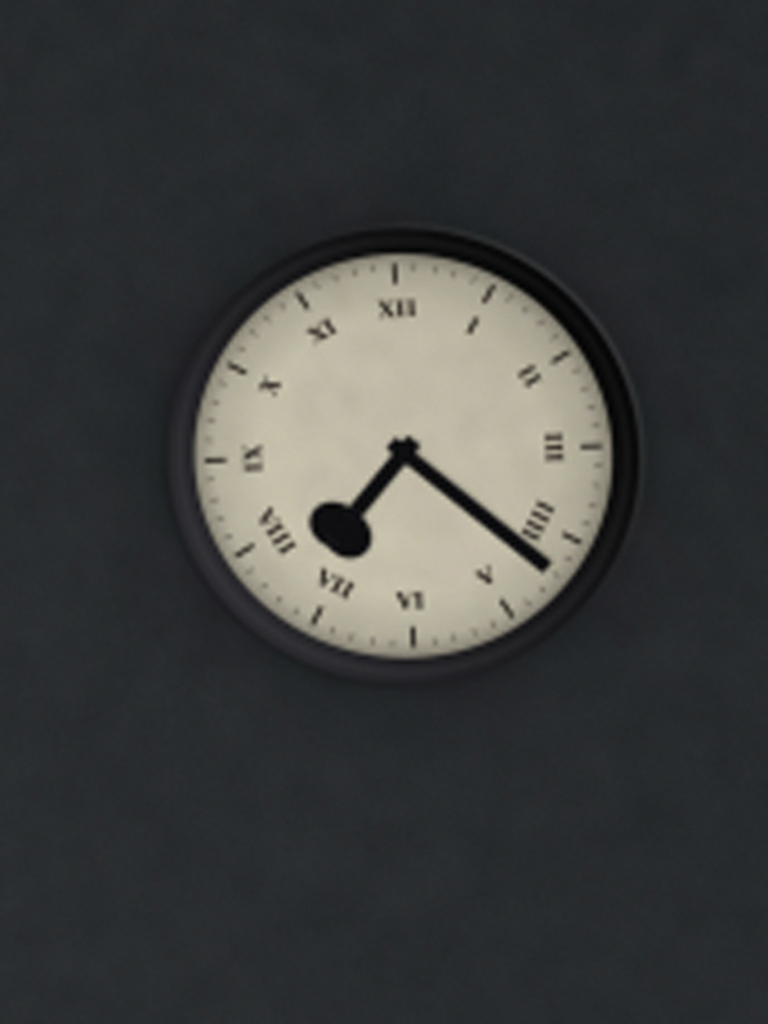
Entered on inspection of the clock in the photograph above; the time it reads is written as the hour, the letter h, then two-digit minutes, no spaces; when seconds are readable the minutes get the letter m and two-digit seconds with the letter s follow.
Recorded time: 7h22
